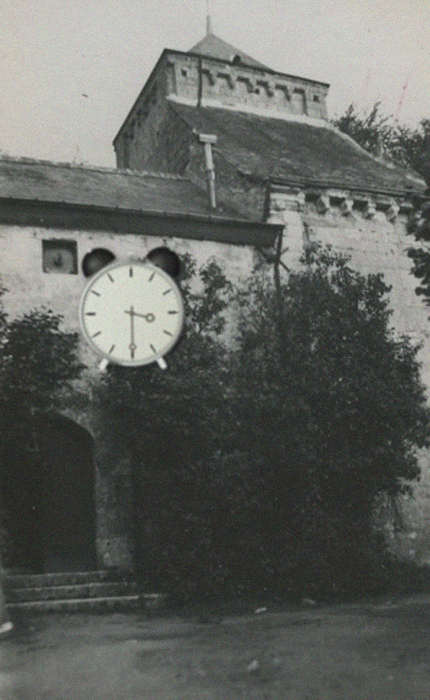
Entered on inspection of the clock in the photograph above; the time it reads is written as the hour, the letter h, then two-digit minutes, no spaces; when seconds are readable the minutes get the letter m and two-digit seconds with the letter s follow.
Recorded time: 3h30
